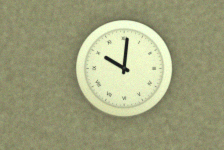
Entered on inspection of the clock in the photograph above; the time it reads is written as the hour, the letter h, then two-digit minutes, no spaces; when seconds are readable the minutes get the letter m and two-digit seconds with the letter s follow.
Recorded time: 10h01
